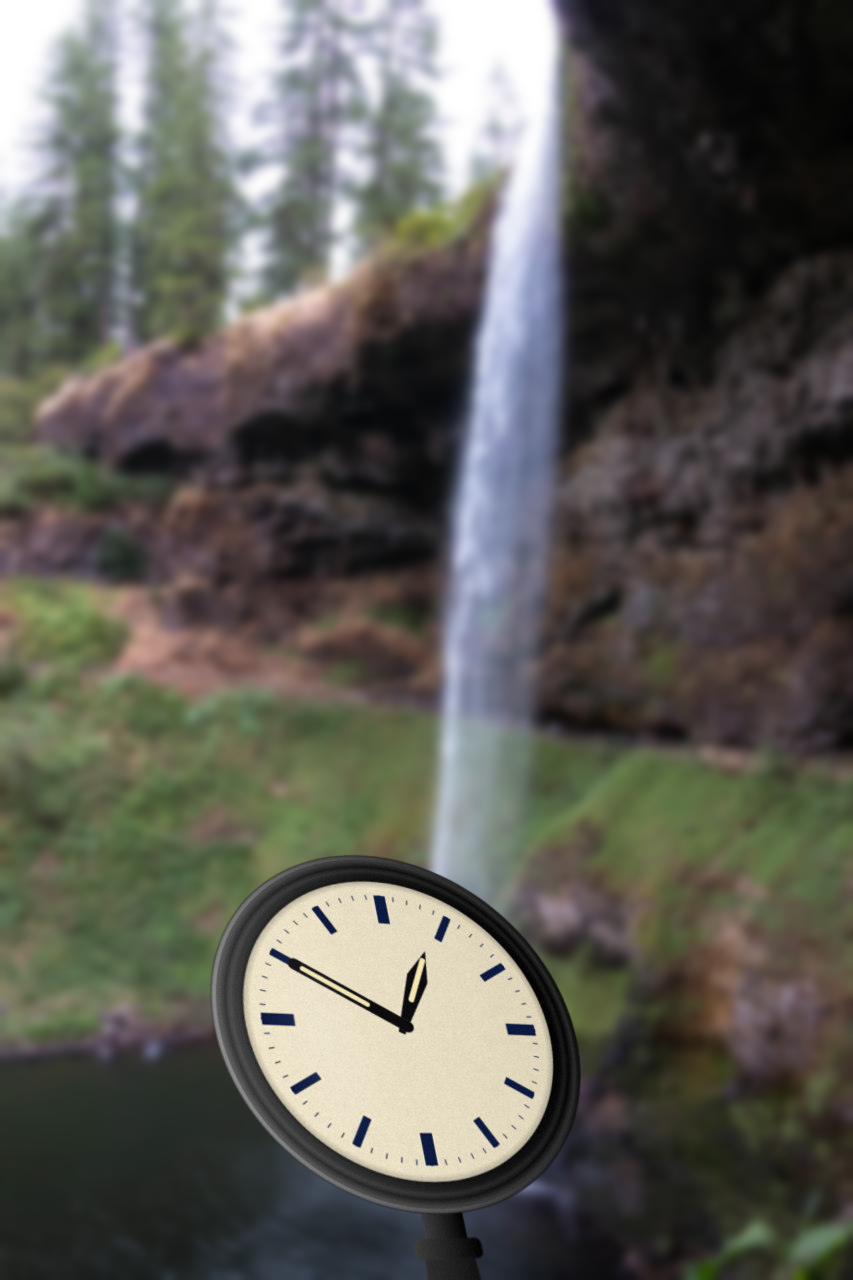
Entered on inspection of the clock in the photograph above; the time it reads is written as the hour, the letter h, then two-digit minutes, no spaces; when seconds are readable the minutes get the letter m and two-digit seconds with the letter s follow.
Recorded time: 12h50
